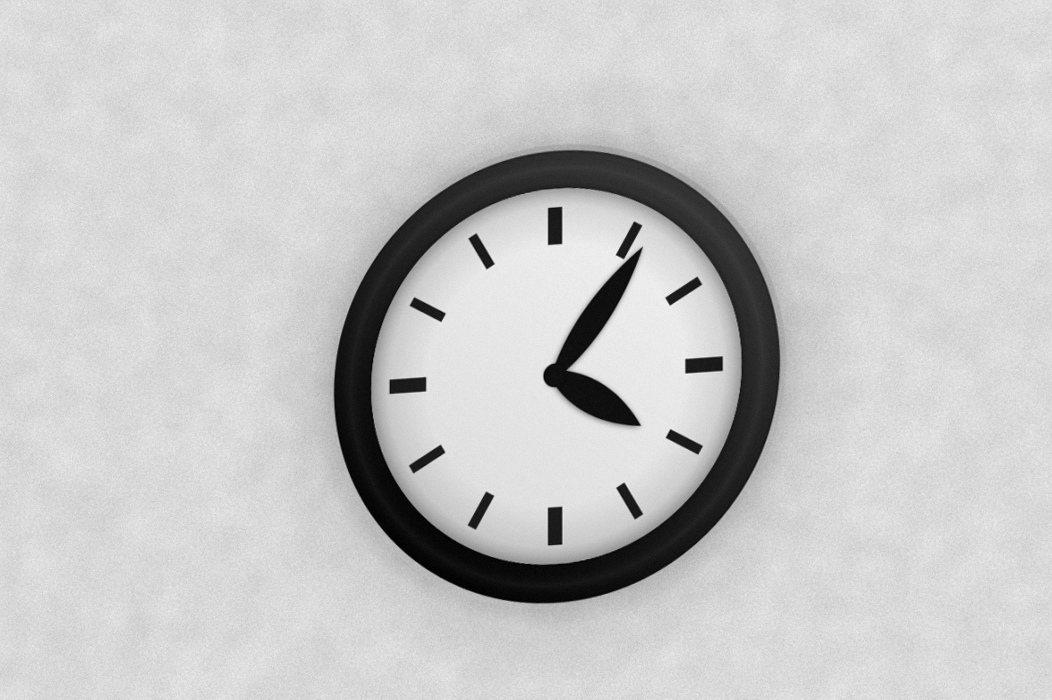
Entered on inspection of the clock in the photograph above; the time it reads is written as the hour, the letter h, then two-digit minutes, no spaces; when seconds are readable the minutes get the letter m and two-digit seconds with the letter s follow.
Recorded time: 4h06
